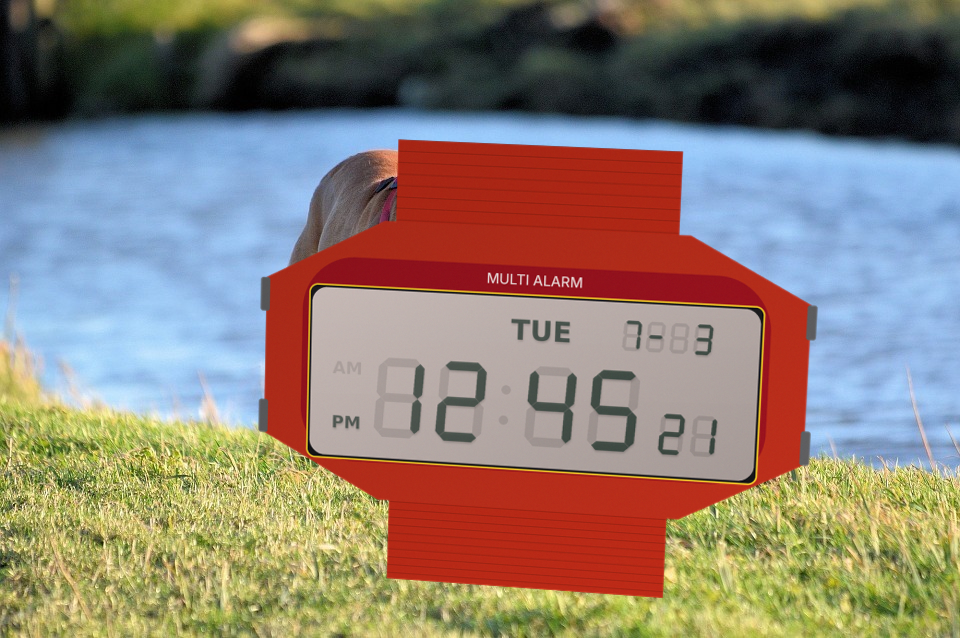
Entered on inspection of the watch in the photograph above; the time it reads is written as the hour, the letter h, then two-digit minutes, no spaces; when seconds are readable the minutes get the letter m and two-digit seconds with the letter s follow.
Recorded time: 12h45m21s
